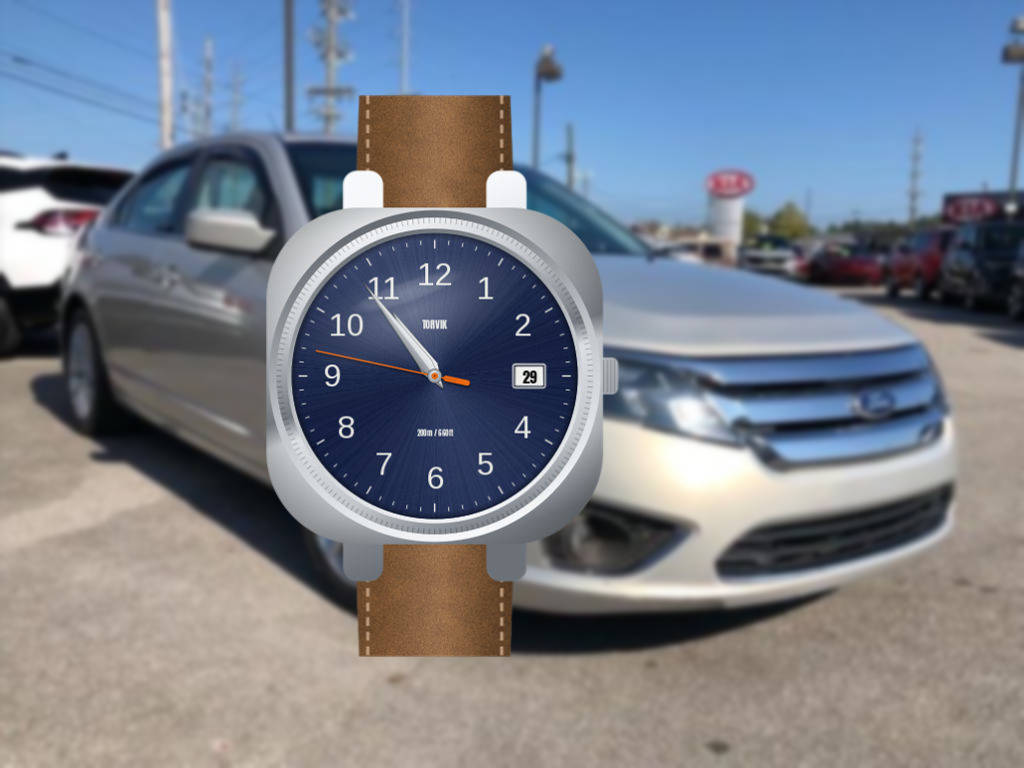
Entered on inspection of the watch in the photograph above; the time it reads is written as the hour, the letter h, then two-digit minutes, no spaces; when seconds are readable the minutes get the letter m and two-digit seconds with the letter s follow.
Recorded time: 10h53m47s
